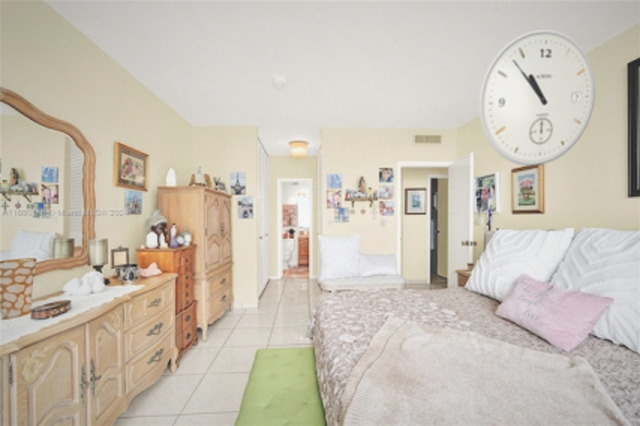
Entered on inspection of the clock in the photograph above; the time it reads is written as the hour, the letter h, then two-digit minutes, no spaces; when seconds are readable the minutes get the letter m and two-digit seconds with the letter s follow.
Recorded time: 10h53
